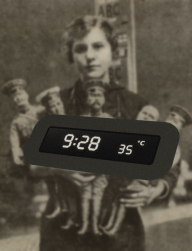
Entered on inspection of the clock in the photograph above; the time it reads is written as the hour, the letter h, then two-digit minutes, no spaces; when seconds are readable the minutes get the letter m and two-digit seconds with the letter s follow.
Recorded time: 9h28
